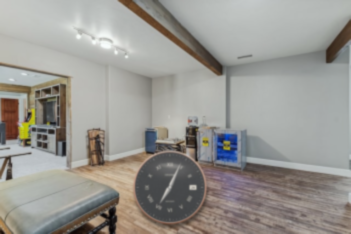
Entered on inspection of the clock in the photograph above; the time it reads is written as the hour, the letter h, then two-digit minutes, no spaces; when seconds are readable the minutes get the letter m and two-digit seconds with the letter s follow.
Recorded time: 7h04
